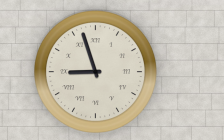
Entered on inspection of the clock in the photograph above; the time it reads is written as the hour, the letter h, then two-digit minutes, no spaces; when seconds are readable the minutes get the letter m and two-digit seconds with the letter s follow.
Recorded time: 8h57
